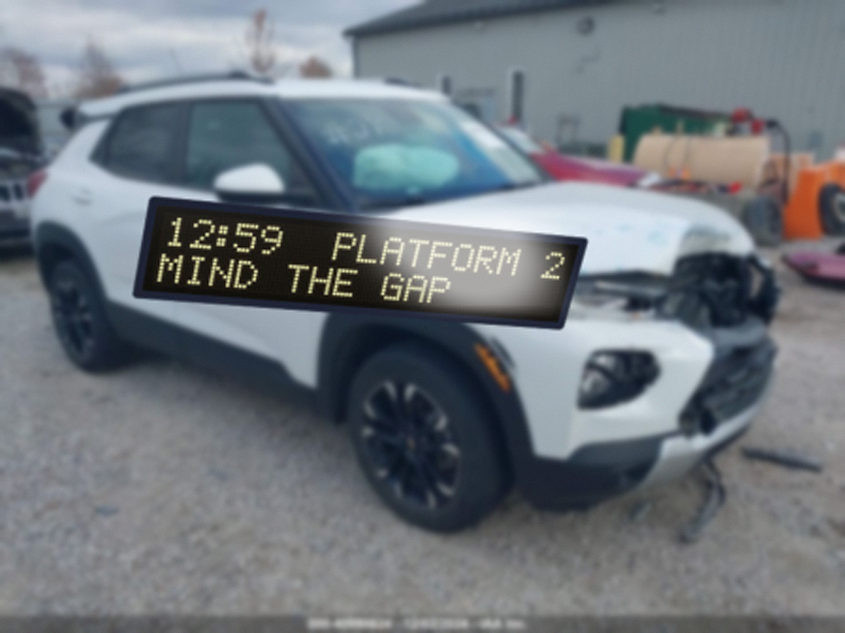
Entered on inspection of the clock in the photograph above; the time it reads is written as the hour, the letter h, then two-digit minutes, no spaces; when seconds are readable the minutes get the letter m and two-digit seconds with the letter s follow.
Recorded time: 12h59
